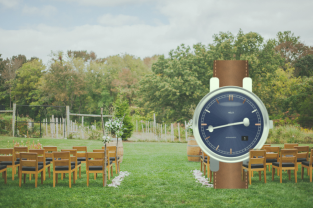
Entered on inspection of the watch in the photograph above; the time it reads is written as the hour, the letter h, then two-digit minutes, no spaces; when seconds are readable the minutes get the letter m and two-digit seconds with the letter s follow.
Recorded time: 2h43
